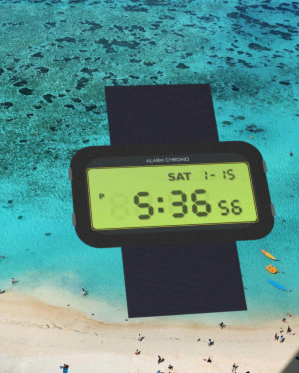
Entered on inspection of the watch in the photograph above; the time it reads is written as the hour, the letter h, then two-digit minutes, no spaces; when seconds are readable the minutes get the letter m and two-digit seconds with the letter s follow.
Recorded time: 5h36m56s
